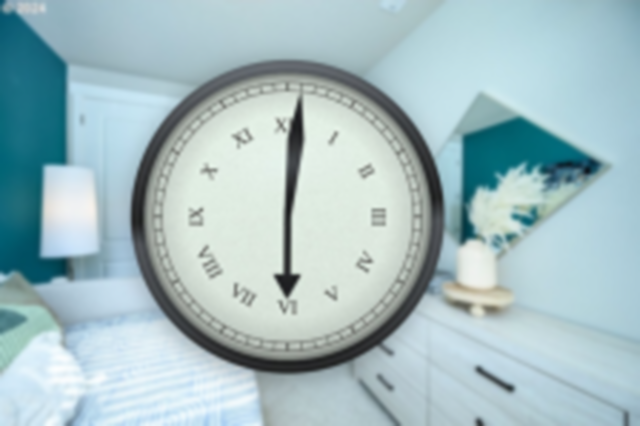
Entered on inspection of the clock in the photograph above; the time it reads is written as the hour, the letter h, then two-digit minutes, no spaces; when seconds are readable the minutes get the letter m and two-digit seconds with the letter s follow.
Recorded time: 6h01
